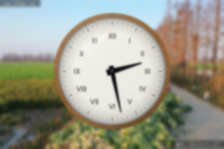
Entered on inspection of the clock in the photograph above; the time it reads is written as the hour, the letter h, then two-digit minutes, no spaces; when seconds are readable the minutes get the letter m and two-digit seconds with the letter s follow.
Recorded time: 2h28
